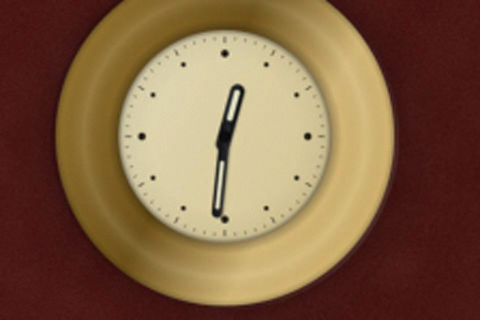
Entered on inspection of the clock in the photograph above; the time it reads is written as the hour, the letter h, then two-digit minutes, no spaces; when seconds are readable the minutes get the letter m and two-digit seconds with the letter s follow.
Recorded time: 12h31
